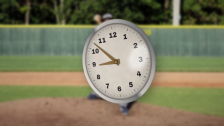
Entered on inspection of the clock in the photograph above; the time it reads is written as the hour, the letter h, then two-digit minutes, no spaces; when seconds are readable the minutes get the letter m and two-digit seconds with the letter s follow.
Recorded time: 8h52
